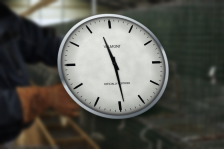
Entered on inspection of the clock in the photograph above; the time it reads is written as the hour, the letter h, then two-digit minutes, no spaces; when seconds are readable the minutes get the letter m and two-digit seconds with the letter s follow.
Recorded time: 11h29
